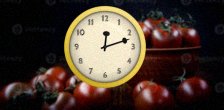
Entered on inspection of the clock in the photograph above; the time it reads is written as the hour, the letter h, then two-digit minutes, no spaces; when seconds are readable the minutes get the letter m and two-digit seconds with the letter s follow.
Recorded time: 12h12
